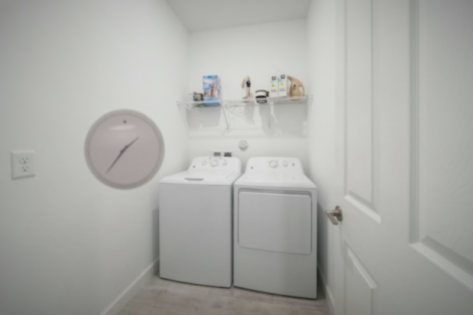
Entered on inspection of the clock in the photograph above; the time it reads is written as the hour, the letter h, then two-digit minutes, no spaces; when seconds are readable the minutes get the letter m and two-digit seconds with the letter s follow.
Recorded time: 1h36
